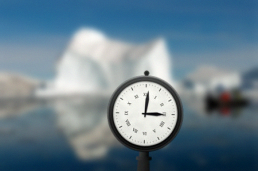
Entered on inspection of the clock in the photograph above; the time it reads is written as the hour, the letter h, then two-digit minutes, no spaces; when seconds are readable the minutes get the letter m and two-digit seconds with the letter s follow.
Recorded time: 3h01
